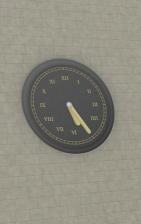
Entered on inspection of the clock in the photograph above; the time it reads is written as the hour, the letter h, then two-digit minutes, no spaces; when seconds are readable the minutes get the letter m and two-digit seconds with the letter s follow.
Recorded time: 5h25
